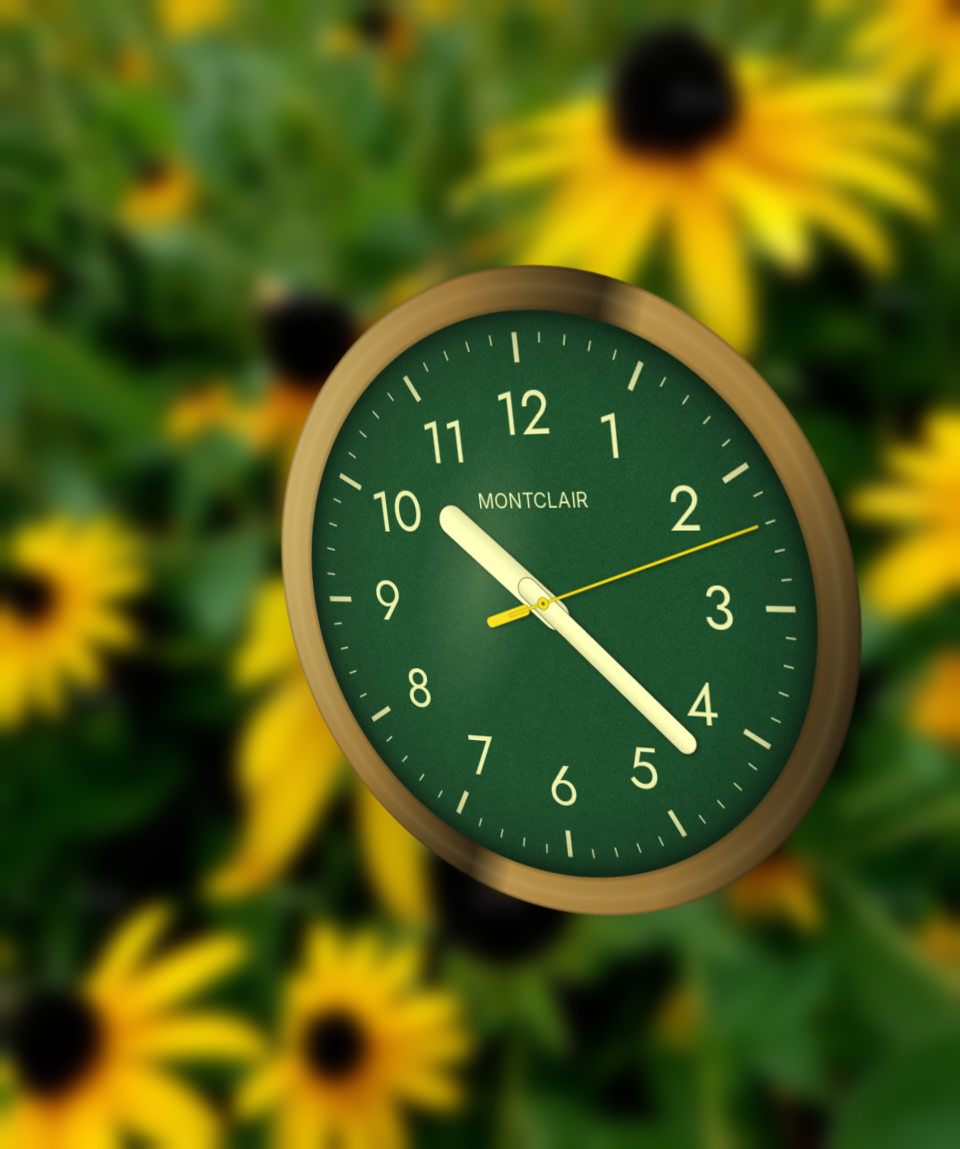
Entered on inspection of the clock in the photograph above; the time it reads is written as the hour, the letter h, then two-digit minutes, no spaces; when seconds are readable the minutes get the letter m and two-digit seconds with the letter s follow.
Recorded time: 10h22m12s
